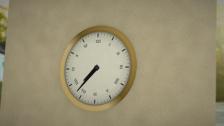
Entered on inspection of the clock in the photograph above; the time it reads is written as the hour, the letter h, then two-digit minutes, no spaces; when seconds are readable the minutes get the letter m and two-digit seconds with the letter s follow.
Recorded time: 7h37
